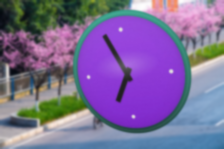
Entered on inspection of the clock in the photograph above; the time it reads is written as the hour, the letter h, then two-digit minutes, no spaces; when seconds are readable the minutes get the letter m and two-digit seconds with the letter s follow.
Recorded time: 6h56
